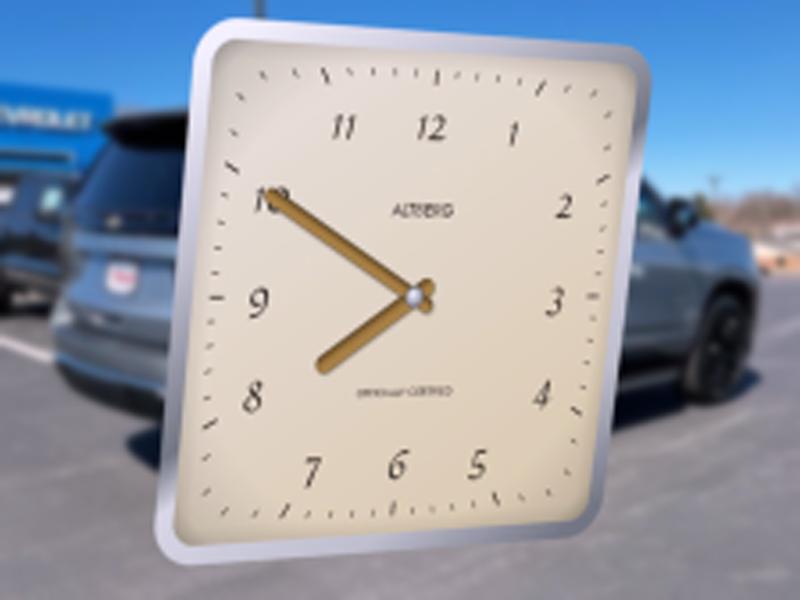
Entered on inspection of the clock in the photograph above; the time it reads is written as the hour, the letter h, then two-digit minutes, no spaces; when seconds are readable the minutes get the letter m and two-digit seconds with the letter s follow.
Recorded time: 7h50
